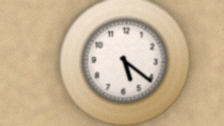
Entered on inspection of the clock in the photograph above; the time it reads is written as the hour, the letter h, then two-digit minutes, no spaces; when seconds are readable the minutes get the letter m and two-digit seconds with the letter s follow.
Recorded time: 5h21
